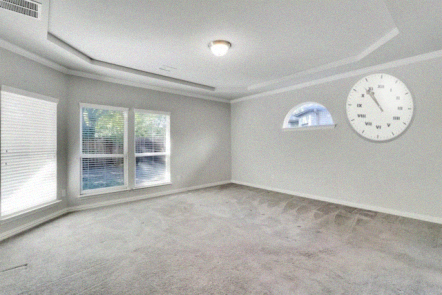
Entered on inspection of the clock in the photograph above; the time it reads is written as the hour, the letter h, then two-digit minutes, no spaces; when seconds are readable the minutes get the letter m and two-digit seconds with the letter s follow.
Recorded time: 10h53
